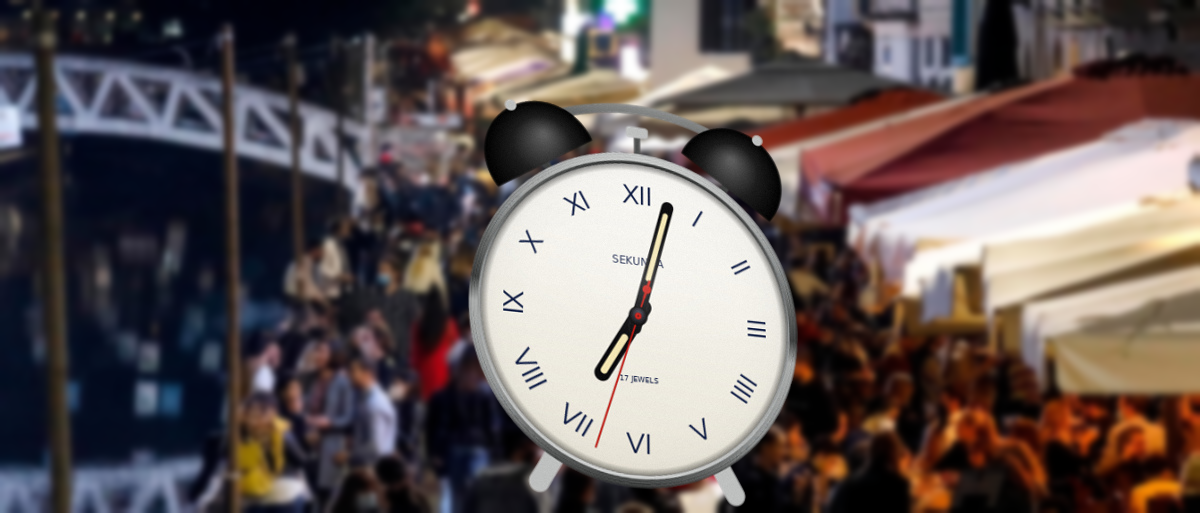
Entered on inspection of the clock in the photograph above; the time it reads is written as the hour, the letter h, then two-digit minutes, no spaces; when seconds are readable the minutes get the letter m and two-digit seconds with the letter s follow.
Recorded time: 7h02m33s
